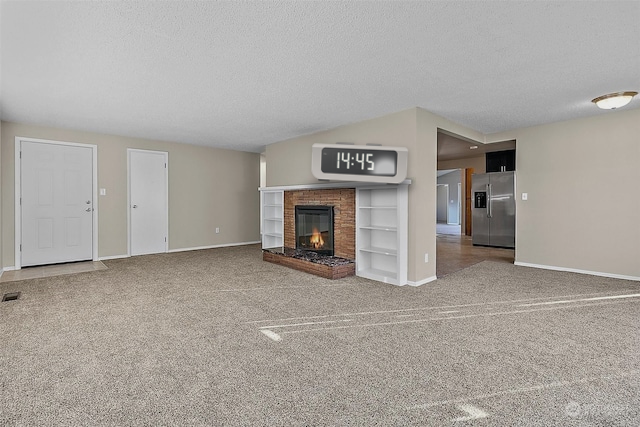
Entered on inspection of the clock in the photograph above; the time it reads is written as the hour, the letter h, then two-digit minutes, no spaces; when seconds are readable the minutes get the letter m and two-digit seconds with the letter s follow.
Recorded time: 14h45
